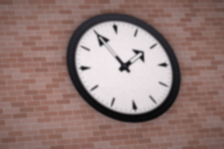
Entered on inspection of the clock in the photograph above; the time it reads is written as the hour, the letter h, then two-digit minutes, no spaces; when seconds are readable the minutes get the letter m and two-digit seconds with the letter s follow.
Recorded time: 1h55
